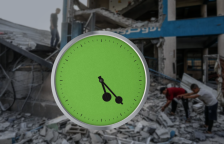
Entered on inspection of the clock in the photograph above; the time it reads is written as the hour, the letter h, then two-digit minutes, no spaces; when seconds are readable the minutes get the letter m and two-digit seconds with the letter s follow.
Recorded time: 5h23
